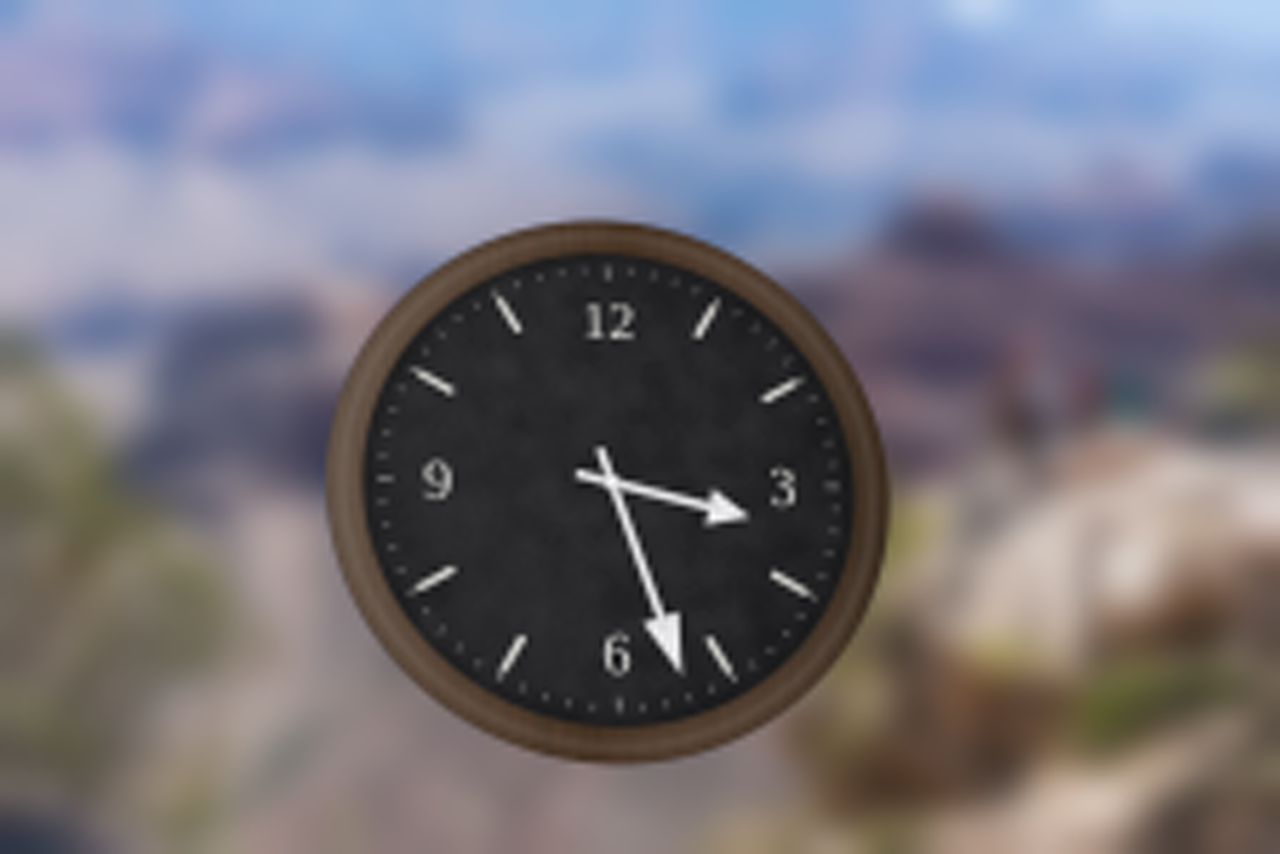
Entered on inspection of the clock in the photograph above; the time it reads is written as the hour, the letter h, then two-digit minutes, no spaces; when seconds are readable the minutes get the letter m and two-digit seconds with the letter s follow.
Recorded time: 3h27
